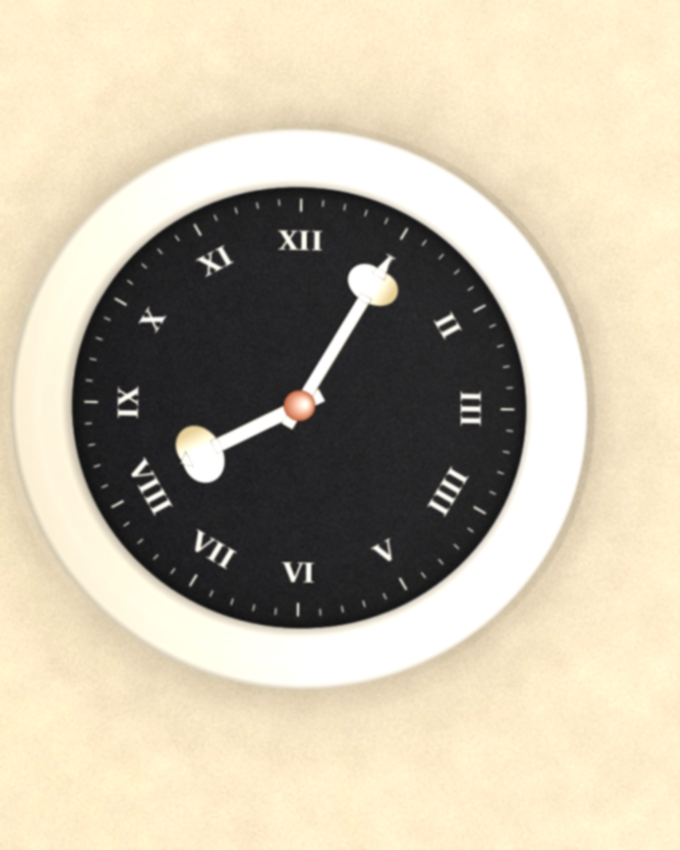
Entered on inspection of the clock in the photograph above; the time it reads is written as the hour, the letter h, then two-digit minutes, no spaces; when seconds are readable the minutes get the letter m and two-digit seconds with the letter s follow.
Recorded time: 8h05
